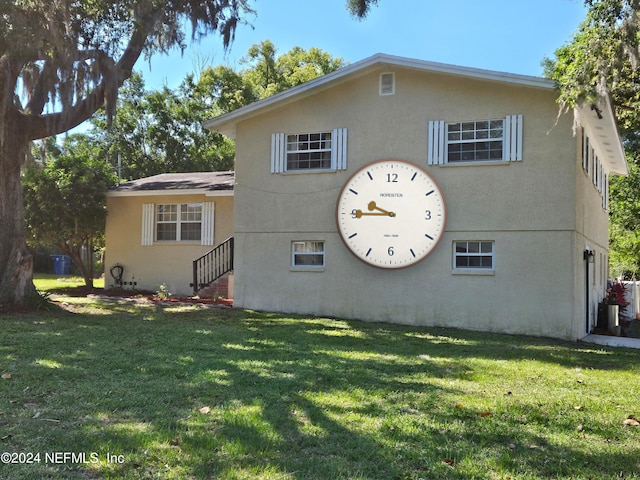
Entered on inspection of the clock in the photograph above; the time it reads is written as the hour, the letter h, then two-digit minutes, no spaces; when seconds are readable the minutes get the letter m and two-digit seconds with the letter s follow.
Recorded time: 9h45
